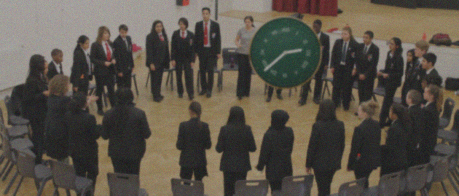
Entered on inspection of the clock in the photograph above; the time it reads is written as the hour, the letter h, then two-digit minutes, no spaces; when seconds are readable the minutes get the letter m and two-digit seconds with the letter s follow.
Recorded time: 2h38
